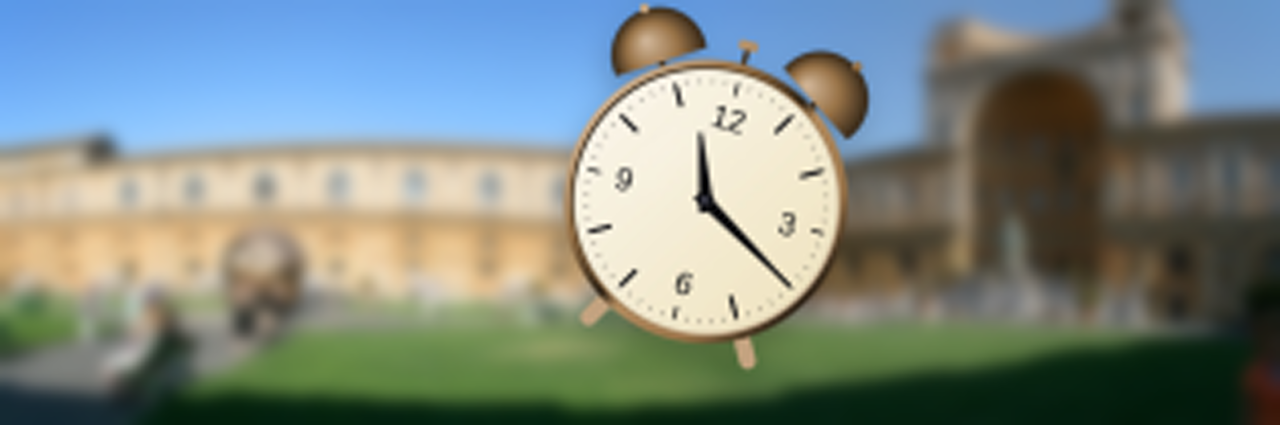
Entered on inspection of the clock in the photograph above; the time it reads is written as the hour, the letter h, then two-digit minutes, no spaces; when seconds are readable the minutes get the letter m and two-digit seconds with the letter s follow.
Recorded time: 11h20
